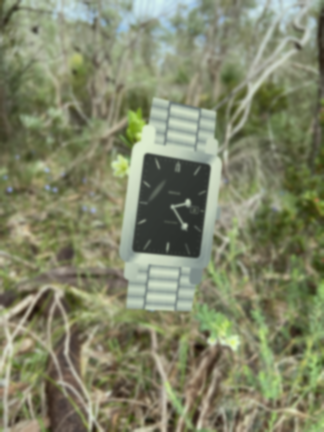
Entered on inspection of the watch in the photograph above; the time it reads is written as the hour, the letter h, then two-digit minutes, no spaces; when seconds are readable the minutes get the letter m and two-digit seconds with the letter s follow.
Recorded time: 2h23
